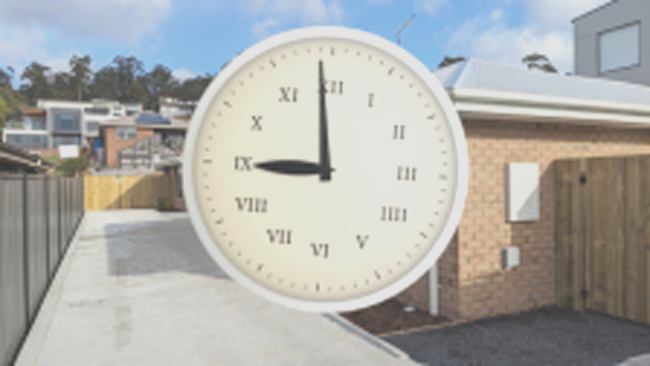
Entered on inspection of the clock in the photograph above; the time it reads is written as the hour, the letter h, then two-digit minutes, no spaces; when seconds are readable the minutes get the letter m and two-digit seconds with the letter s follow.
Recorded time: 8h59
